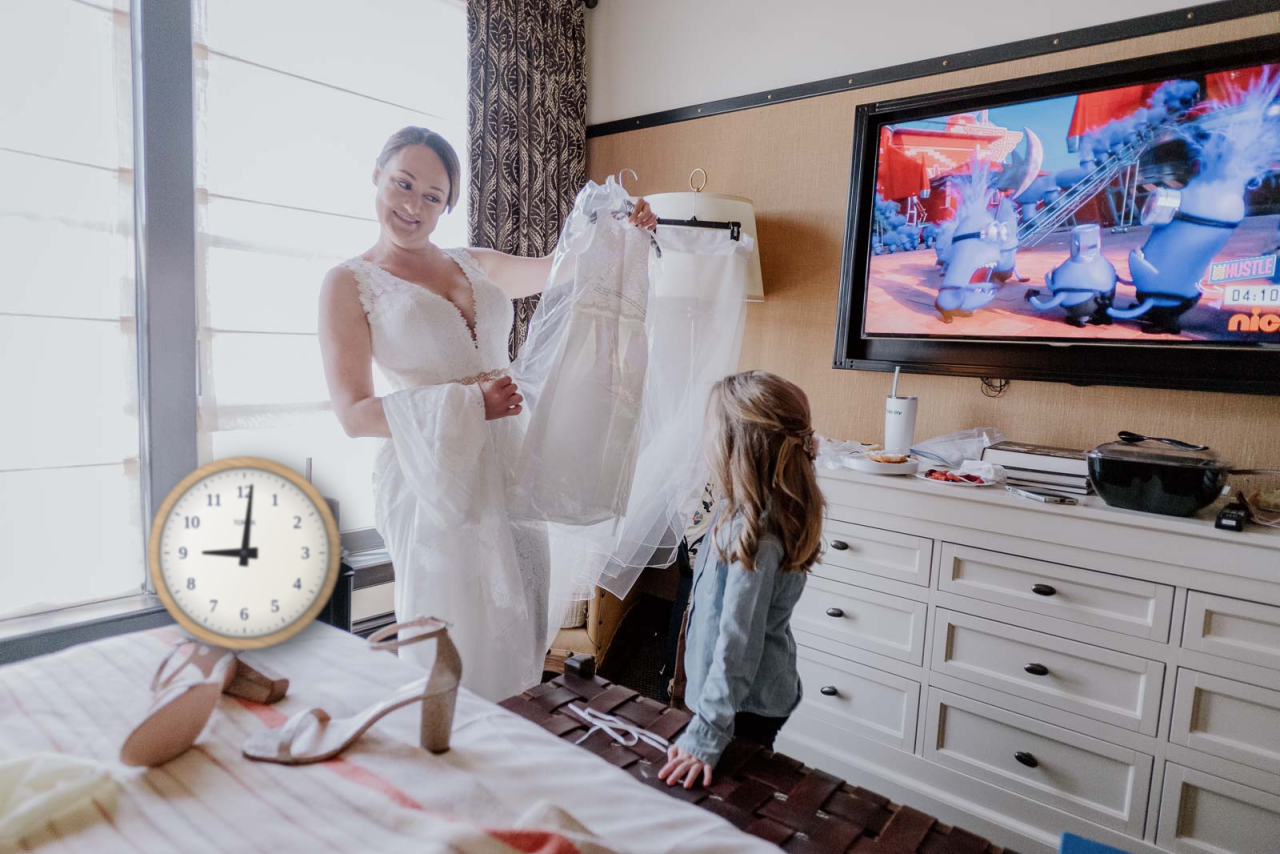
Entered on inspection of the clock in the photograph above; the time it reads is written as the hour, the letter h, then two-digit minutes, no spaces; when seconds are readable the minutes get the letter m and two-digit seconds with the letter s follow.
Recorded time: 9h01
